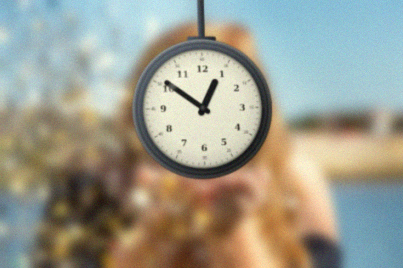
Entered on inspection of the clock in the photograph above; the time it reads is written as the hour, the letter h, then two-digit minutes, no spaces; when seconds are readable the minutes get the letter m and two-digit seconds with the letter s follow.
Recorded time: 12h51
